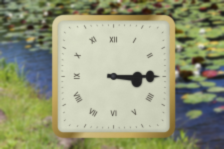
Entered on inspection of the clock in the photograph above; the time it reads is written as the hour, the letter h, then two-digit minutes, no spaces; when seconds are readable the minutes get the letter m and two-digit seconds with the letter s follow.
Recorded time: 3h15
